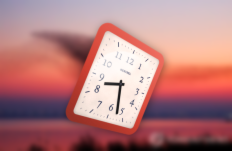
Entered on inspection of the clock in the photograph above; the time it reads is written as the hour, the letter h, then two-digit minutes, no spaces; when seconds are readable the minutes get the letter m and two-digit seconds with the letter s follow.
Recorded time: 8h27
